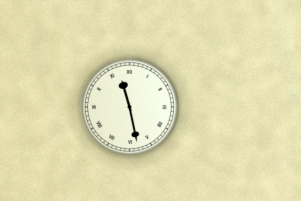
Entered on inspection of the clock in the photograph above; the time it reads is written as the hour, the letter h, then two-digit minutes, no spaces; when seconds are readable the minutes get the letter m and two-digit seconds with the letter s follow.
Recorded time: 11h28
